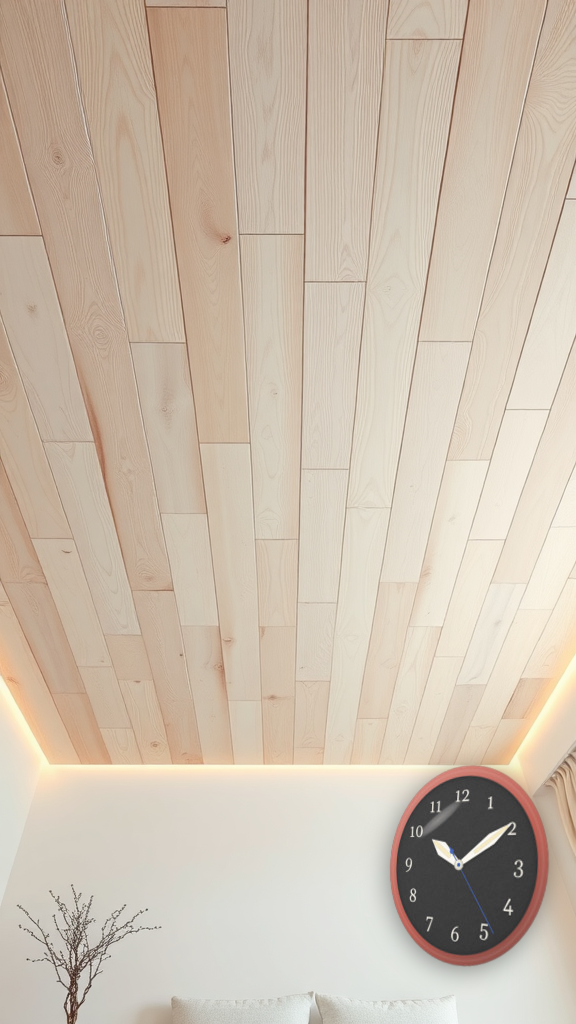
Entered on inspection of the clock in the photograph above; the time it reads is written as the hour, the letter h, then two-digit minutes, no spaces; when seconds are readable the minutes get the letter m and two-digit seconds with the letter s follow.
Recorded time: 10h09m24s
